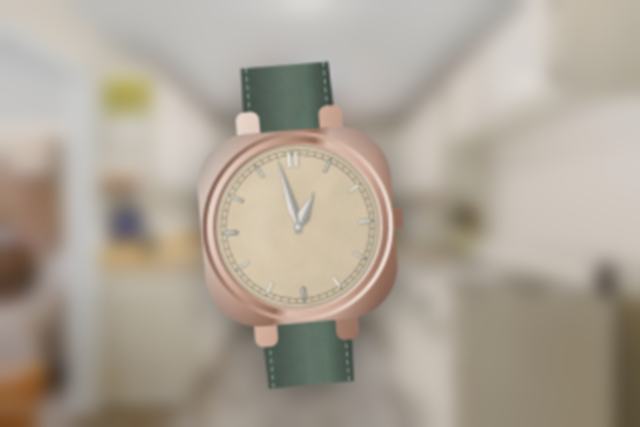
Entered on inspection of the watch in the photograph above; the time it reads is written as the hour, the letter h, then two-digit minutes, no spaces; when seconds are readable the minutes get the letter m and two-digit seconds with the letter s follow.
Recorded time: 12h58
